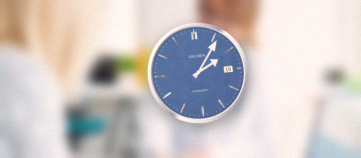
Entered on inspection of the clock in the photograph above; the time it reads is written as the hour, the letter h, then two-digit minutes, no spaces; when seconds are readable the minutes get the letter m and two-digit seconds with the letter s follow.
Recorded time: 2h06
